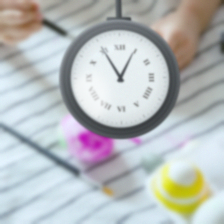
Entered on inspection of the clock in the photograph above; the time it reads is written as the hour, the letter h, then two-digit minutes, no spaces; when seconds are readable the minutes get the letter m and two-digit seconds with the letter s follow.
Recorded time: 12h55
